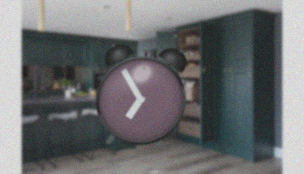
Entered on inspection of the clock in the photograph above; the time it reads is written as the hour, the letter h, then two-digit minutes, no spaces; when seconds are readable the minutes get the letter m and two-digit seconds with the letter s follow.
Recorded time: 6h54
